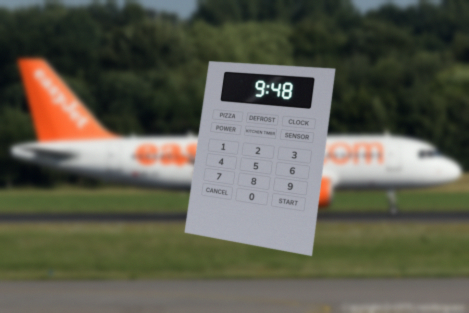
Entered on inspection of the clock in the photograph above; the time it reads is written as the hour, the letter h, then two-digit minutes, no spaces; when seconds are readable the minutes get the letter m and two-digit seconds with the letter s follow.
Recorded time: 9h48
